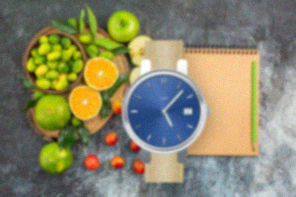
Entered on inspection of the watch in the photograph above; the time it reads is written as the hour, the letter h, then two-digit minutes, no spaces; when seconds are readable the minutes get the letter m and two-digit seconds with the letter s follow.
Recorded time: 5h07
